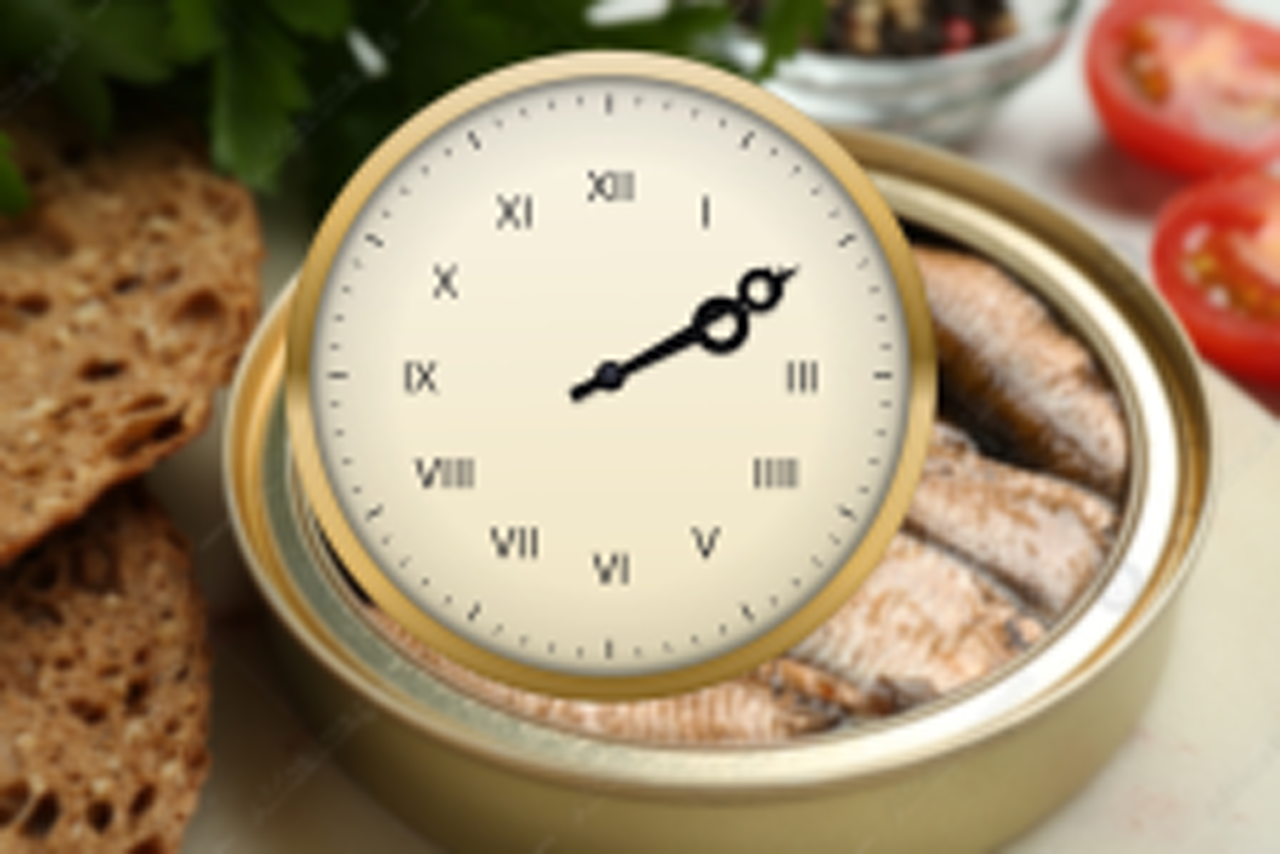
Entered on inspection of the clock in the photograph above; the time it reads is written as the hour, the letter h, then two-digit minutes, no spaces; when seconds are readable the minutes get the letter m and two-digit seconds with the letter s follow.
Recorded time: 2h10
